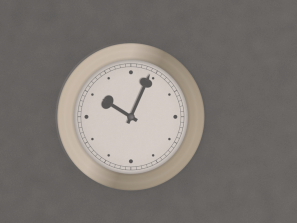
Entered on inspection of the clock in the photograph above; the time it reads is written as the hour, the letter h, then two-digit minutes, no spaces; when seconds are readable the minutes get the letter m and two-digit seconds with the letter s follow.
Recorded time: 10h04
